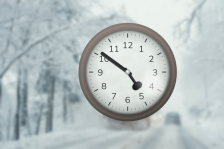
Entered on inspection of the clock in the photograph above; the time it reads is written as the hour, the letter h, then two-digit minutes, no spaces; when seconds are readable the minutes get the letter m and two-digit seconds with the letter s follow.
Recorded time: 4h51
